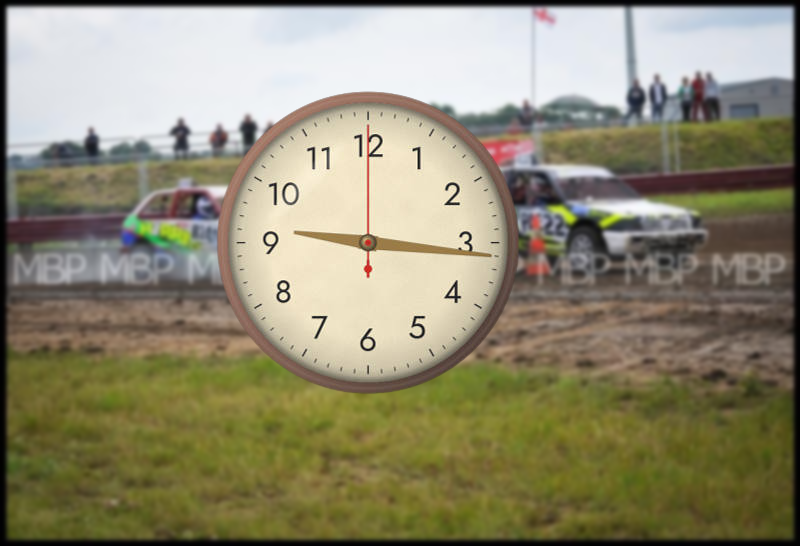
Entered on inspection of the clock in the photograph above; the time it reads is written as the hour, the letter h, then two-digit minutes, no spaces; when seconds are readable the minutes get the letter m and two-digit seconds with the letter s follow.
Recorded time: 9h16m00s
